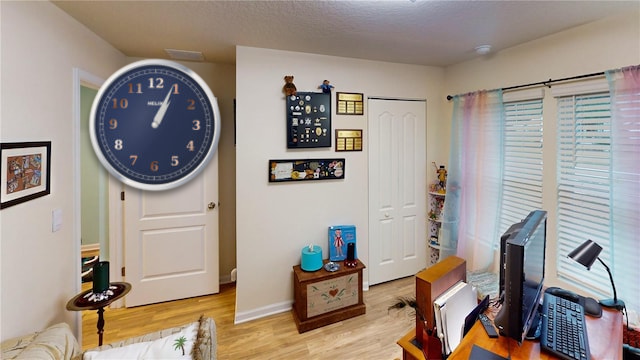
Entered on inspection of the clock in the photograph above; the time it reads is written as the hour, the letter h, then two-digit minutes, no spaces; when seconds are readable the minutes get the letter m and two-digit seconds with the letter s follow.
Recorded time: 1h04
